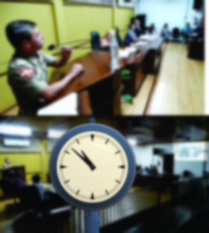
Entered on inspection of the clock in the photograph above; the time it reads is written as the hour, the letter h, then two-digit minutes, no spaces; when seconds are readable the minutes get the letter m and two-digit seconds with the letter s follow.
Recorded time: 10h52
